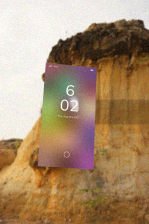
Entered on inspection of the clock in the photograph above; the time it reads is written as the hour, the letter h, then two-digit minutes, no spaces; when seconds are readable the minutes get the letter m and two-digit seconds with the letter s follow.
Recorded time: 6h02
